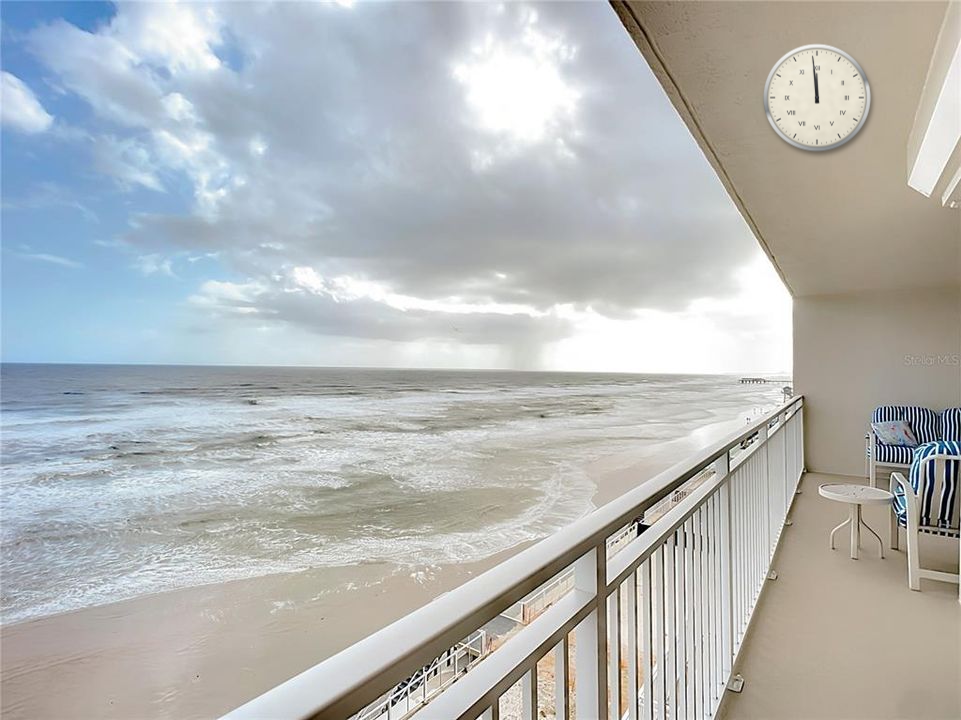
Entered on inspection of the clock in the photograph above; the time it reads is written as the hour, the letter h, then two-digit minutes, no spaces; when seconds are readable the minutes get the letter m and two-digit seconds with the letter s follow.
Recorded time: 11h59
